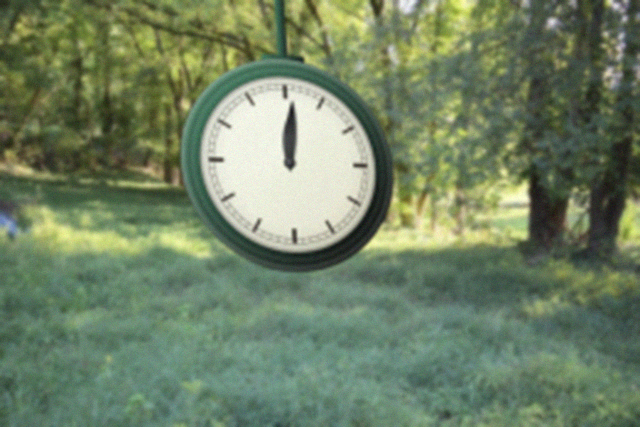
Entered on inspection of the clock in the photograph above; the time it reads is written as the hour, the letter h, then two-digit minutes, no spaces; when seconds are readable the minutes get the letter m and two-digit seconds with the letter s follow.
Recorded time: 12h01
